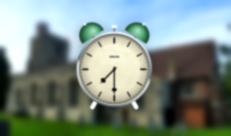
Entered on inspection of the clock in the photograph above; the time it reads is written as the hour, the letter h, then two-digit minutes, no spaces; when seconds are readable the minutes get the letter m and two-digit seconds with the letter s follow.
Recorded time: 7h30
